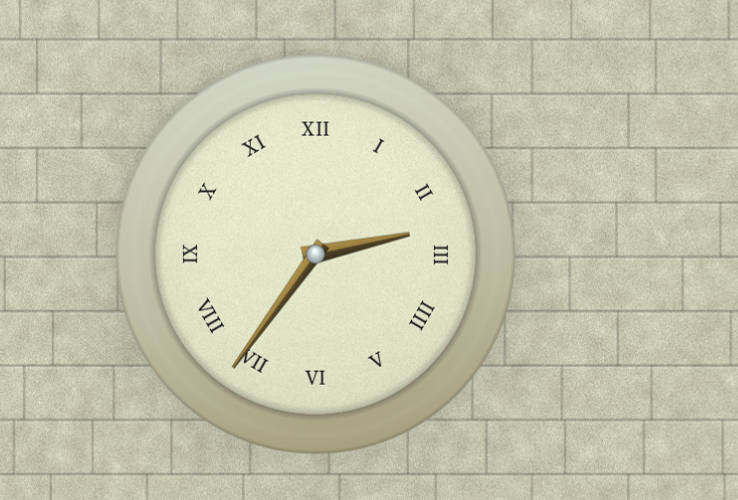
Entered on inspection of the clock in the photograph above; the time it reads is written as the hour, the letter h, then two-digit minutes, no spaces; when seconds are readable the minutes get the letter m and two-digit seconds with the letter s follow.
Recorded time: 2h36
